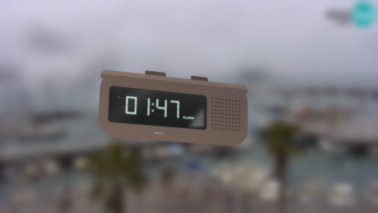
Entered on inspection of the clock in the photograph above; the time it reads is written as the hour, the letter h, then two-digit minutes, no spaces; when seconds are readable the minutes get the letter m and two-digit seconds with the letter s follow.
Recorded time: 1h47
